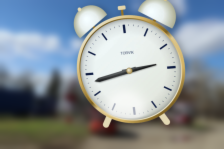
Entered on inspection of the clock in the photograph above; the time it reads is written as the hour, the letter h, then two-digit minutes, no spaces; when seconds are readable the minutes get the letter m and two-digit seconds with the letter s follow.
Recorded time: 2h43
